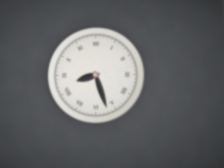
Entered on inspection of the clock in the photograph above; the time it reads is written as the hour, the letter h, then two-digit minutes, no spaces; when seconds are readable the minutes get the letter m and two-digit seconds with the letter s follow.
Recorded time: 8h27
